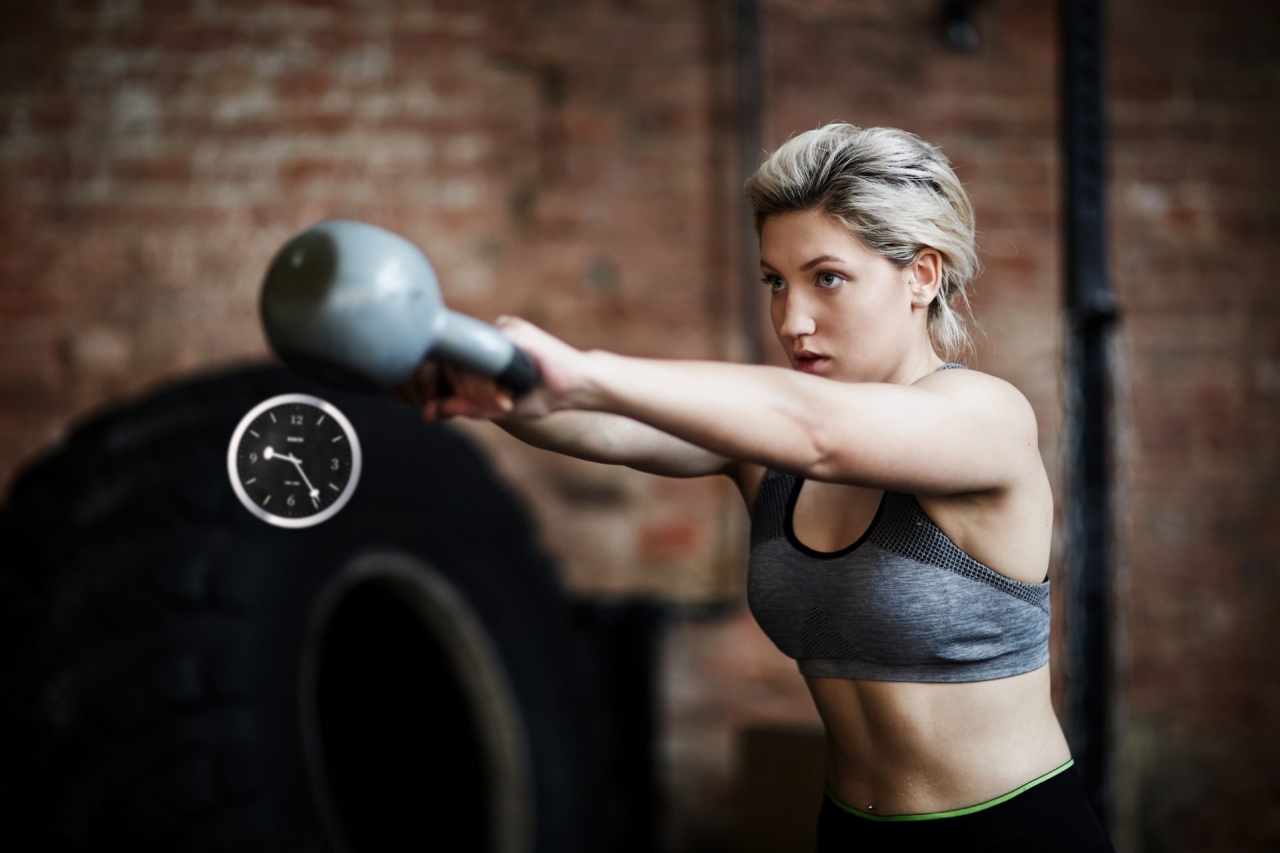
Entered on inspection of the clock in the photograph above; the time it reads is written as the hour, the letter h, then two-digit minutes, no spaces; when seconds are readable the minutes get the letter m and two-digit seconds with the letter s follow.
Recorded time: 9h24
